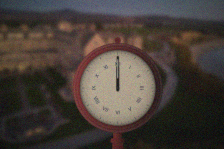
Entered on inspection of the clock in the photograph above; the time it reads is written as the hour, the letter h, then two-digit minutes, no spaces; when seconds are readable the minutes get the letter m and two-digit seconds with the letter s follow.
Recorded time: 12h00
